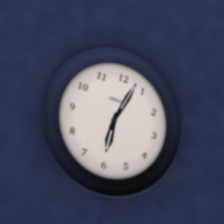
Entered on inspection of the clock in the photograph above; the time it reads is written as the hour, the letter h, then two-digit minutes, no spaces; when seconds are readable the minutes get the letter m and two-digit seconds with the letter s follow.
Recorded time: 6h03
